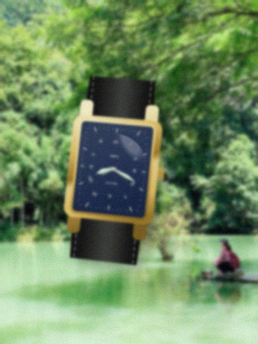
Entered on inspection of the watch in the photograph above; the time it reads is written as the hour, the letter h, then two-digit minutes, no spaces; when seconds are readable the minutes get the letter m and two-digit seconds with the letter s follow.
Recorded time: 8h19
